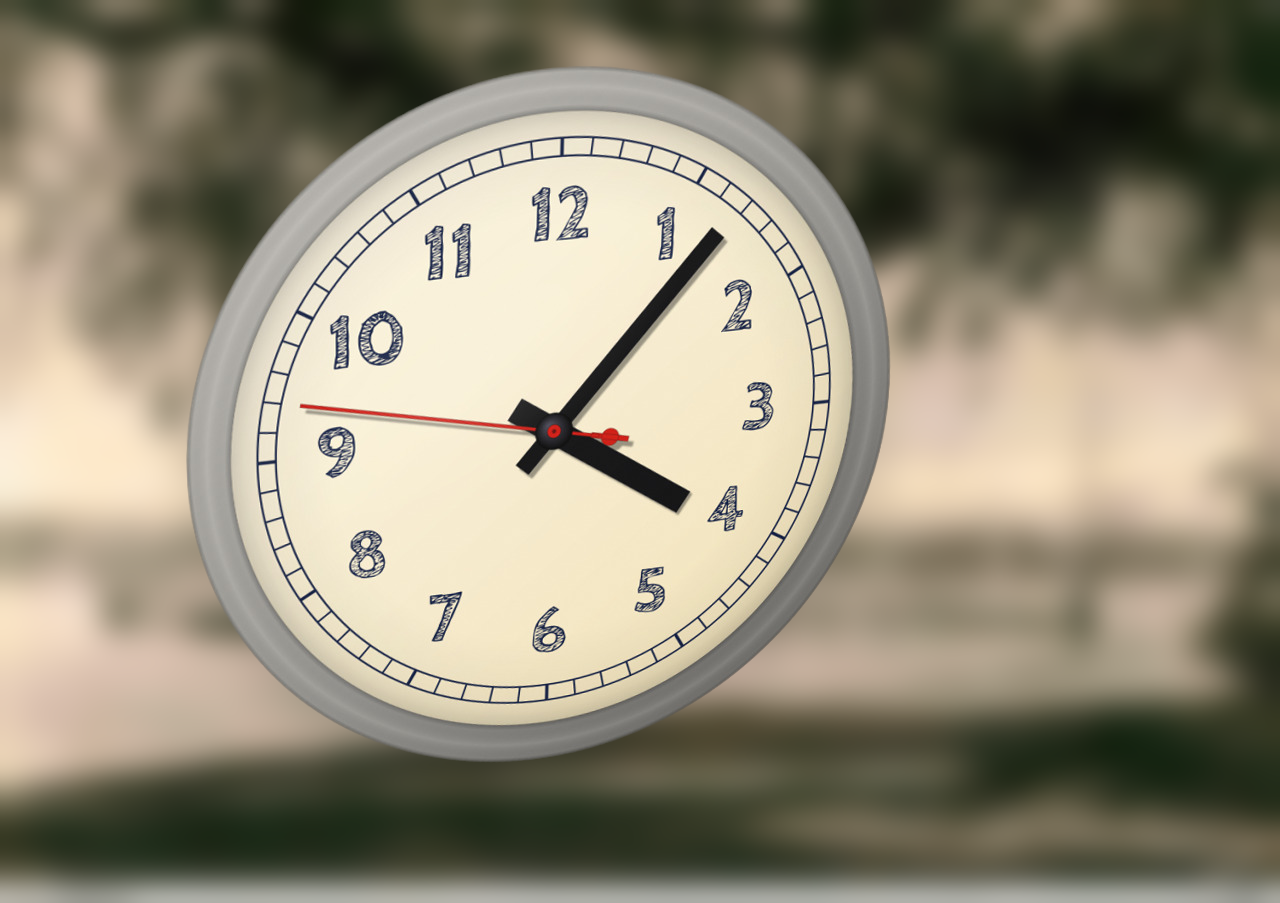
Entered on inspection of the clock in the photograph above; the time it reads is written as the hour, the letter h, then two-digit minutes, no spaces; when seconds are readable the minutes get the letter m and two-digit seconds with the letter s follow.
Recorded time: 4h06m47s
